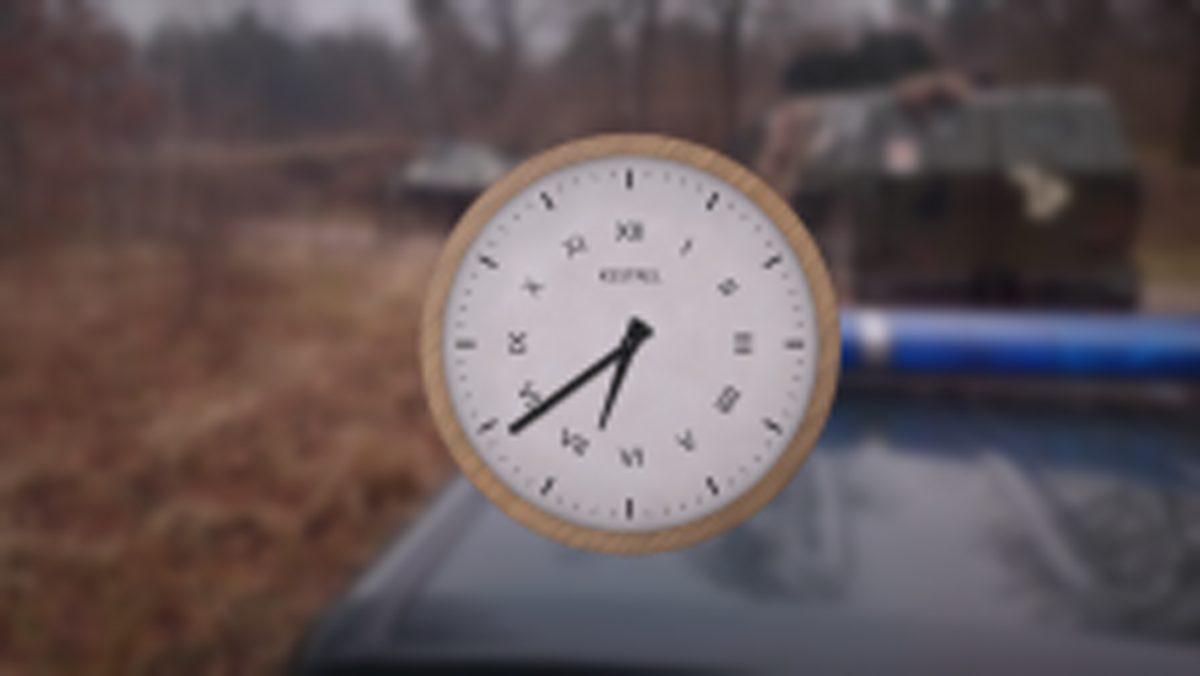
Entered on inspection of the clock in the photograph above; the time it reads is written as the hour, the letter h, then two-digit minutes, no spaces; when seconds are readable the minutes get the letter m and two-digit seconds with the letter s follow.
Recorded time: 6h39
